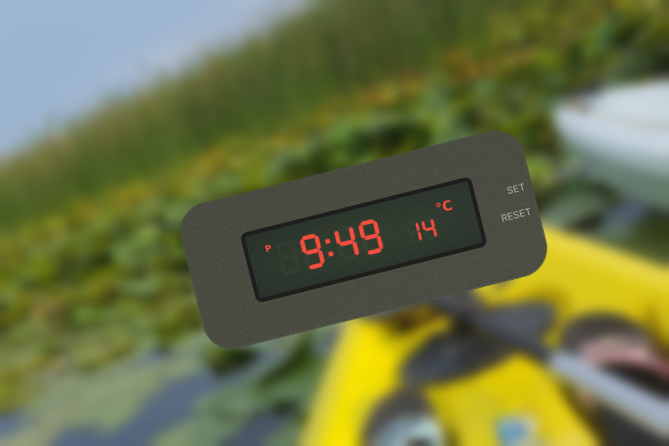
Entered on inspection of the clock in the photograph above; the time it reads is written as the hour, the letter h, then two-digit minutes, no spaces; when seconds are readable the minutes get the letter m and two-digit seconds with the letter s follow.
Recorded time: 9h49
